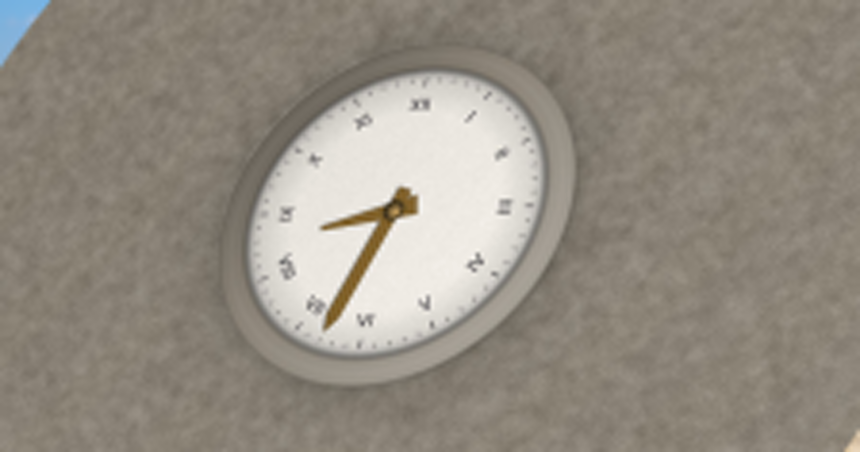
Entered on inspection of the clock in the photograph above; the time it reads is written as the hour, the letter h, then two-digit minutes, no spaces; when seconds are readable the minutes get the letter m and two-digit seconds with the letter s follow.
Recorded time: 8h33
